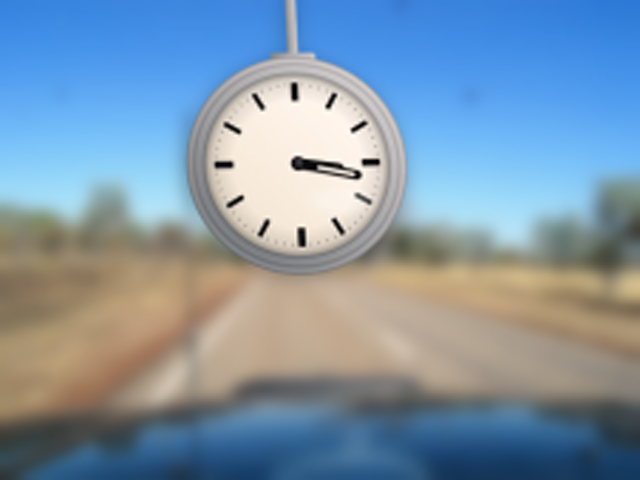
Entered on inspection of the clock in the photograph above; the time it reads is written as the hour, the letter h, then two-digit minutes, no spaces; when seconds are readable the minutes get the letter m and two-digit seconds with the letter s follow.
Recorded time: 3h17
